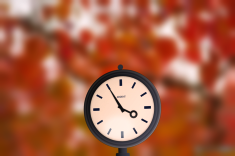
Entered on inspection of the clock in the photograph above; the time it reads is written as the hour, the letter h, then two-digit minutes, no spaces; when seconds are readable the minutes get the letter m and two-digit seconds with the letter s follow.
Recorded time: 3h55
